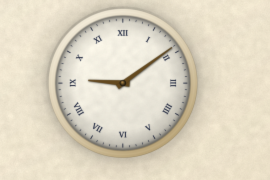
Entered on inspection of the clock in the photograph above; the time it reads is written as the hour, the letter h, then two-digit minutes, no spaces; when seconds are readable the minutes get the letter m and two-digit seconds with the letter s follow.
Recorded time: 9h09
